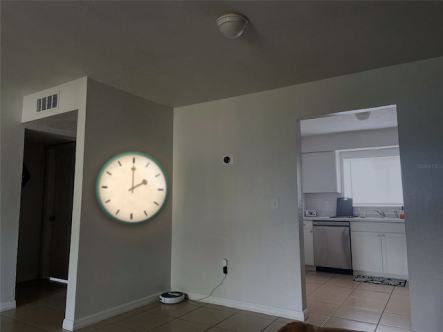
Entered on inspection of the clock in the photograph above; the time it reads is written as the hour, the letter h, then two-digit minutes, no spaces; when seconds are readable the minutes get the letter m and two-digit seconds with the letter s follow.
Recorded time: 2h00
